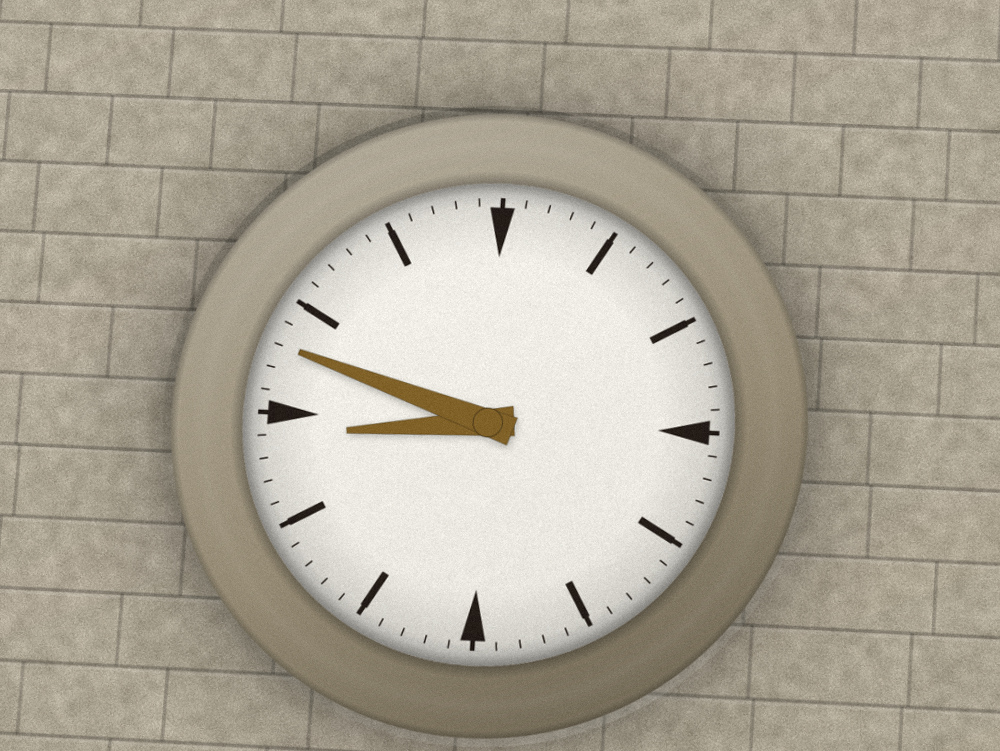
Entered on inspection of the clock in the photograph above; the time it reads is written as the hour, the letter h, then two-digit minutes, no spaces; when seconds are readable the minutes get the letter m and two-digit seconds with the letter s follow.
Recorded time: 8h48
